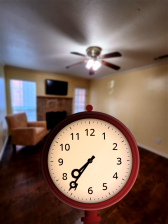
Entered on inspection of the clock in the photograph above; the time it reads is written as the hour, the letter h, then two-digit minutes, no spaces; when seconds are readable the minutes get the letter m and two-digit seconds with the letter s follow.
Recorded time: 7h36
